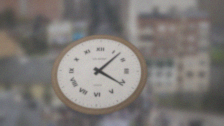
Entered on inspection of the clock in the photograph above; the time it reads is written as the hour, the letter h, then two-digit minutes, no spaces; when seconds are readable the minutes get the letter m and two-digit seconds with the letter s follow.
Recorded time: 4h07
